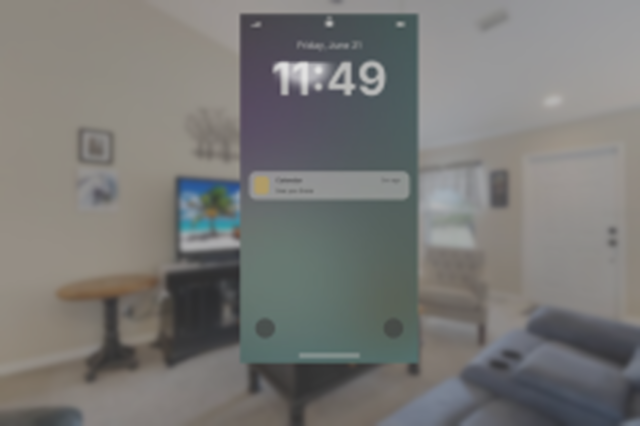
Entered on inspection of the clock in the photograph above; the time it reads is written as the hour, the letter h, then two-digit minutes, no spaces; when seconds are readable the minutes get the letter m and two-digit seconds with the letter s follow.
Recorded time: 11h49
